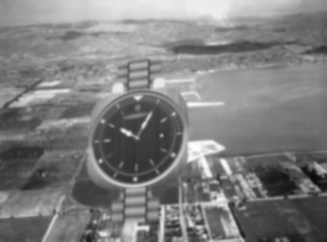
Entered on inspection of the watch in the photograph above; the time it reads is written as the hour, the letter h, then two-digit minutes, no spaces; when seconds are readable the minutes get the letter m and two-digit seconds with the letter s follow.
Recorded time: 10h05
